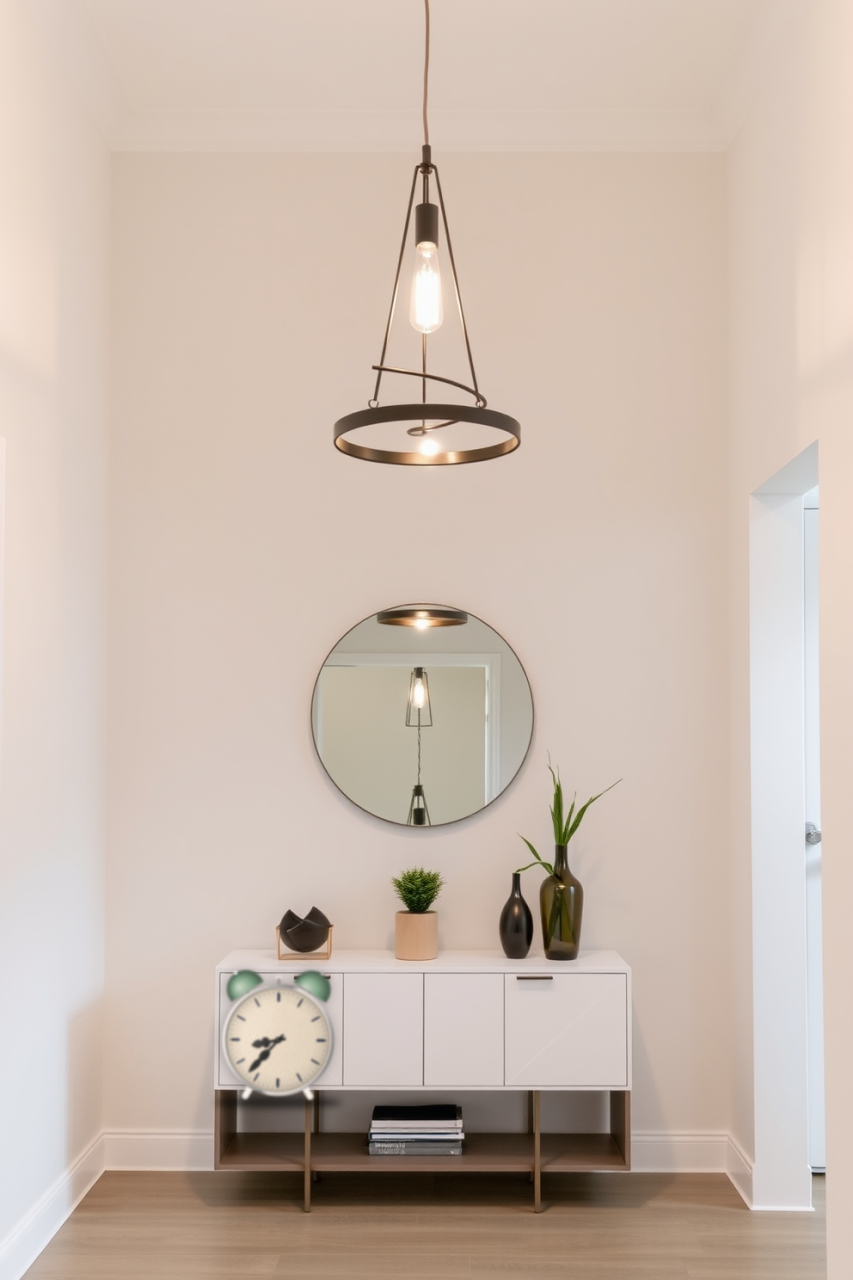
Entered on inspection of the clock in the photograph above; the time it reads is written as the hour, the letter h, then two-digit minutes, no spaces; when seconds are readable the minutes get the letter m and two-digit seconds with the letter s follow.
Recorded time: 8h37
